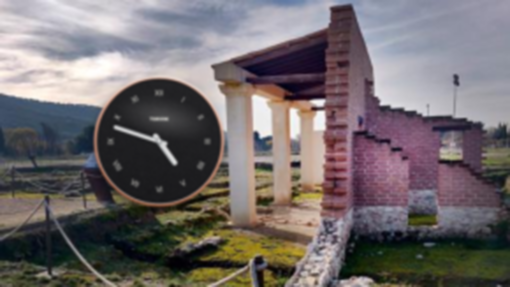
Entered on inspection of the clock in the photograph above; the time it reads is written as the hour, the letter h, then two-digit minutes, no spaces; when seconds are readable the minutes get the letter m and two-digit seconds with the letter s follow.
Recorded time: 4h48
